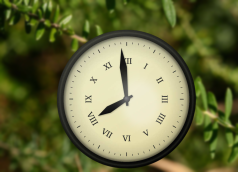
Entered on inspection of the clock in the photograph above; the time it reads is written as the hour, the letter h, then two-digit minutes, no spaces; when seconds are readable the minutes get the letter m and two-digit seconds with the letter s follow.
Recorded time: 7h59
